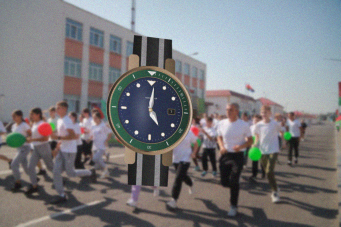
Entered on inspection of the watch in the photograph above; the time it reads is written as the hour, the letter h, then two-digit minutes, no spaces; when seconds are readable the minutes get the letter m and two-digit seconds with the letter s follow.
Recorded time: 5h01
